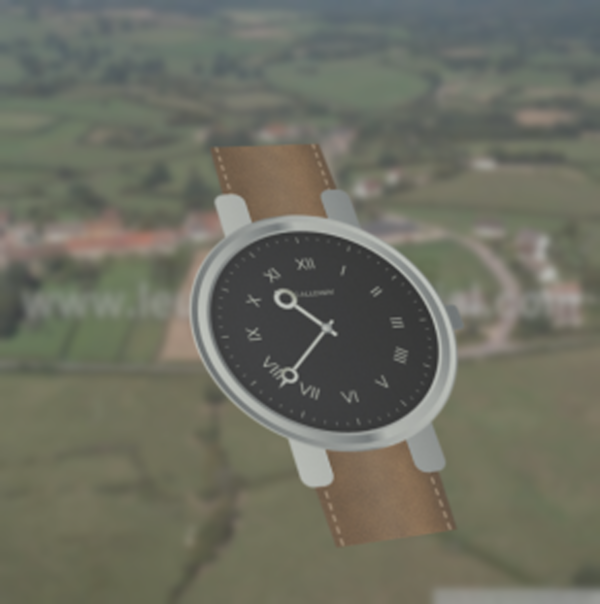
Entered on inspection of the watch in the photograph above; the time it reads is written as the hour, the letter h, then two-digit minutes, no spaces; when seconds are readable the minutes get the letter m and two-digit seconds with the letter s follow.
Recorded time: 10h38
